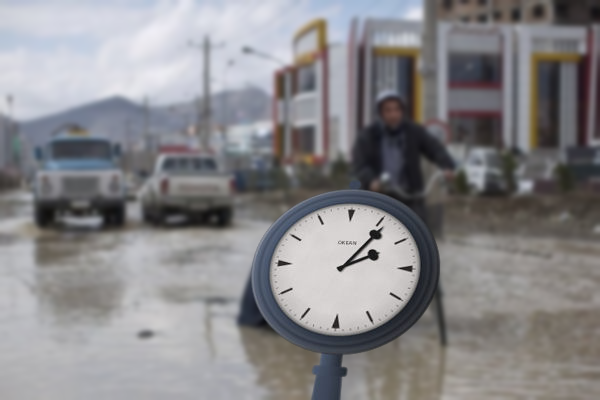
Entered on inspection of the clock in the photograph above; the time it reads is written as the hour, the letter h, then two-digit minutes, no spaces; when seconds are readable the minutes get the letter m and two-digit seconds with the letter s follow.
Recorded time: 2h06
